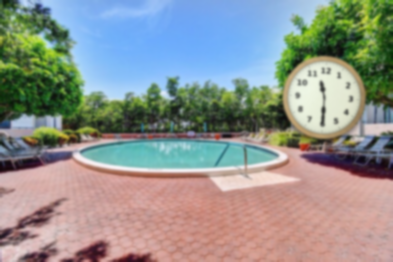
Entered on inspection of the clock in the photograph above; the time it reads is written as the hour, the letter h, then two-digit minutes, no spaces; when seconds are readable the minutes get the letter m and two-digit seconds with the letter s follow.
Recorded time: 11h30
